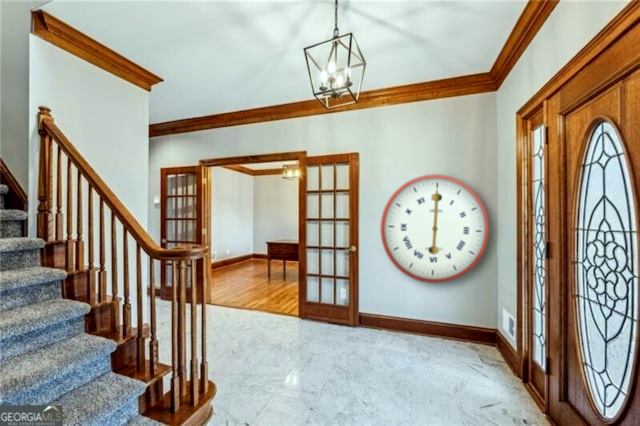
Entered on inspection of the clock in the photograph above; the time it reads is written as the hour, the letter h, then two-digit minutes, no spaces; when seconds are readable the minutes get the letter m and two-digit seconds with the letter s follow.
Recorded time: 6h00
